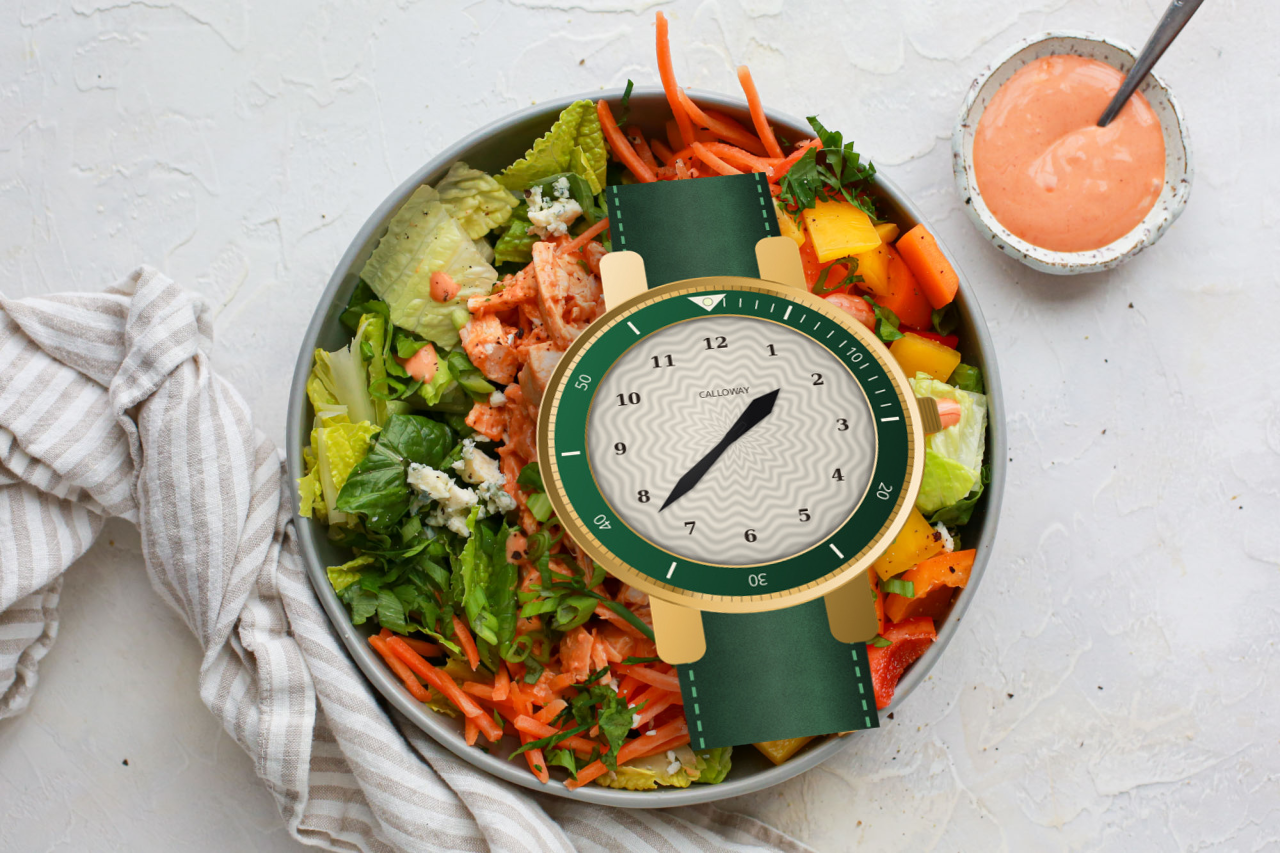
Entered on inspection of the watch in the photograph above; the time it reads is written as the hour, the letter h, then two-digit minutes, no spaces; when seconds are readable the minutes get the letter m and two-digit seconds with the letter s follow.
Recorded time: 1h38
